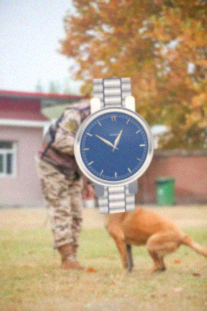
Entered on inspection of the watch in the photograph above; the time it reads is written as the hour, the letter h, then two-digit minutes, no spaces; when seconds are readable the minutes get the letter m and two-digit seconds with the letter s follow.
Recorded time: 12h51
